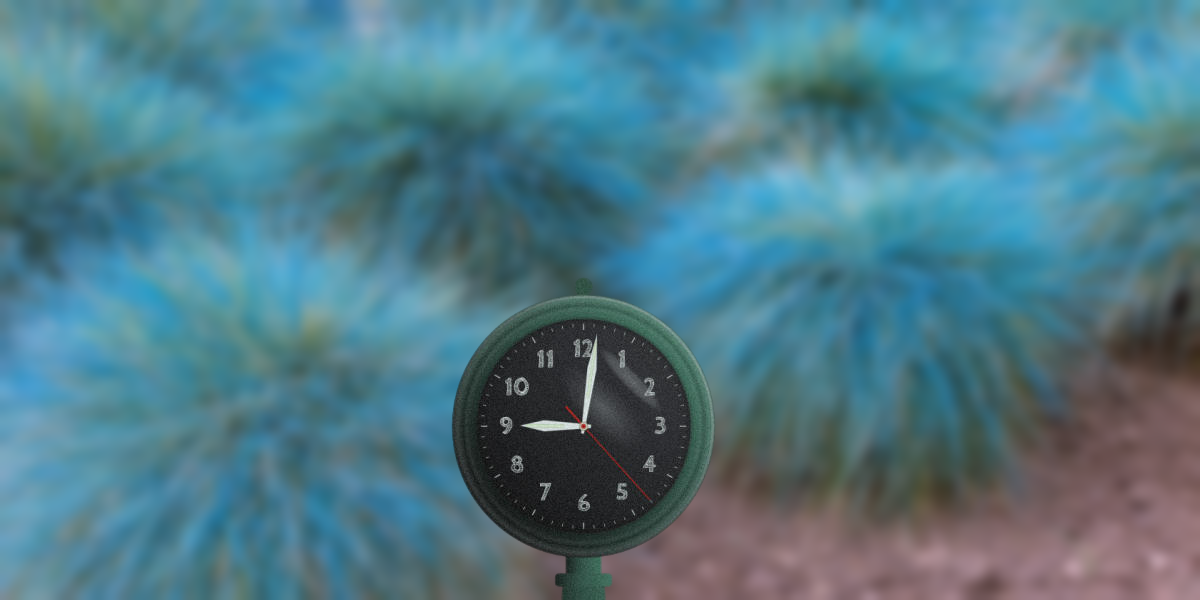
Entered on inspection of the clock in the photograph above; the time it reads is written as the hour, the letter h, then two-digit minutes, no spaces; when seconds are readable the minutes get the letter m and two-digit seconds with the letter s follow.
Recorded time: 9h01m23s
